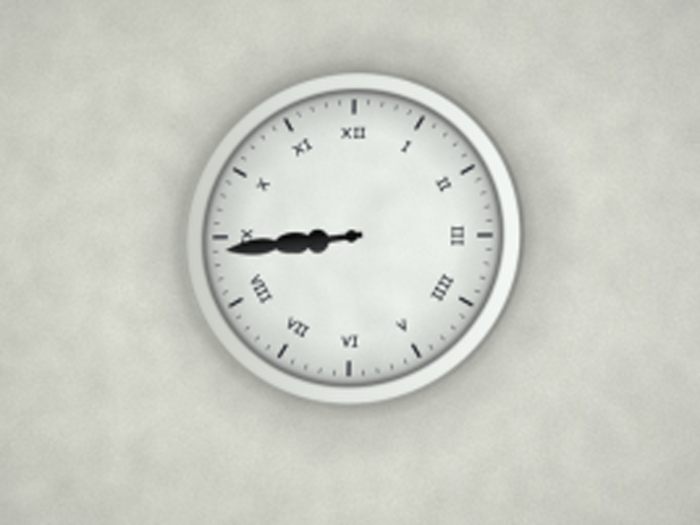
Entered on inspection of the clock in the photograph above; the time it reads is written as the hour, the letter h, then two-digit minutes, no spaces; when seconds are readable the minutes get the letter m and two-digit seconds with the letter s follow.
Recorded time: 8h44
